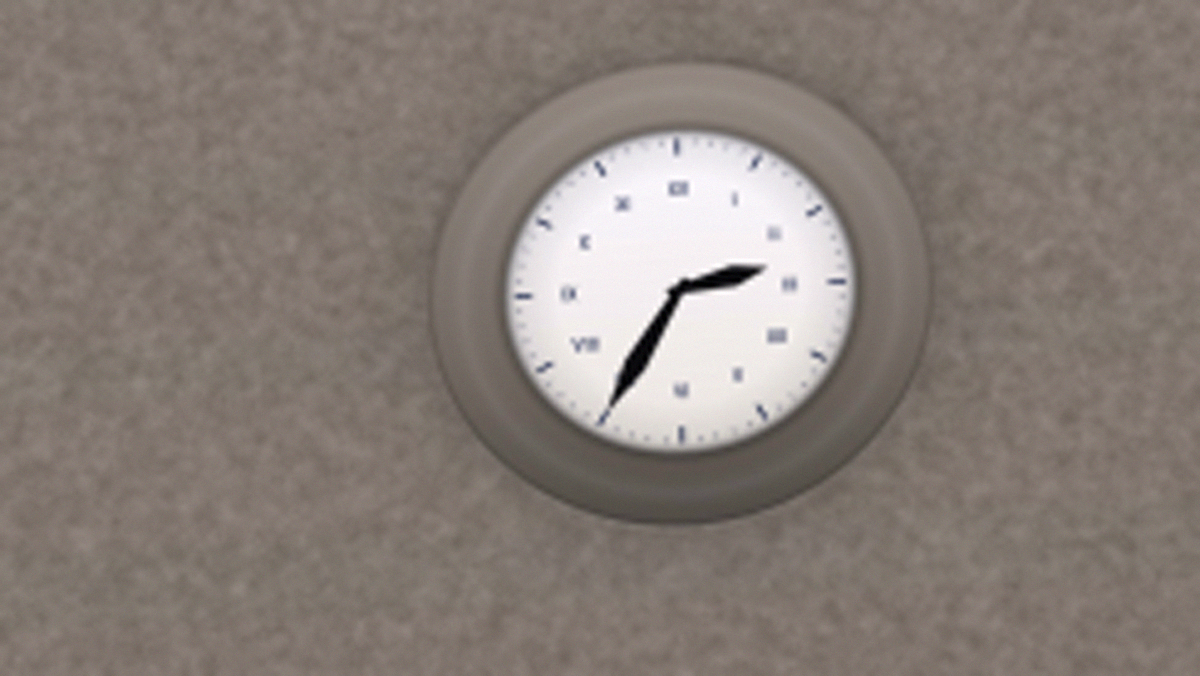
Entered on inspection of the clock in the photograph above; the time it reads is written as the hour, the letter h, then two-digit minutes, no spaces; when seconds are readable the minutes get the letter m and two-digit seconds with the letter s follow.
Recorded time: 2h35
